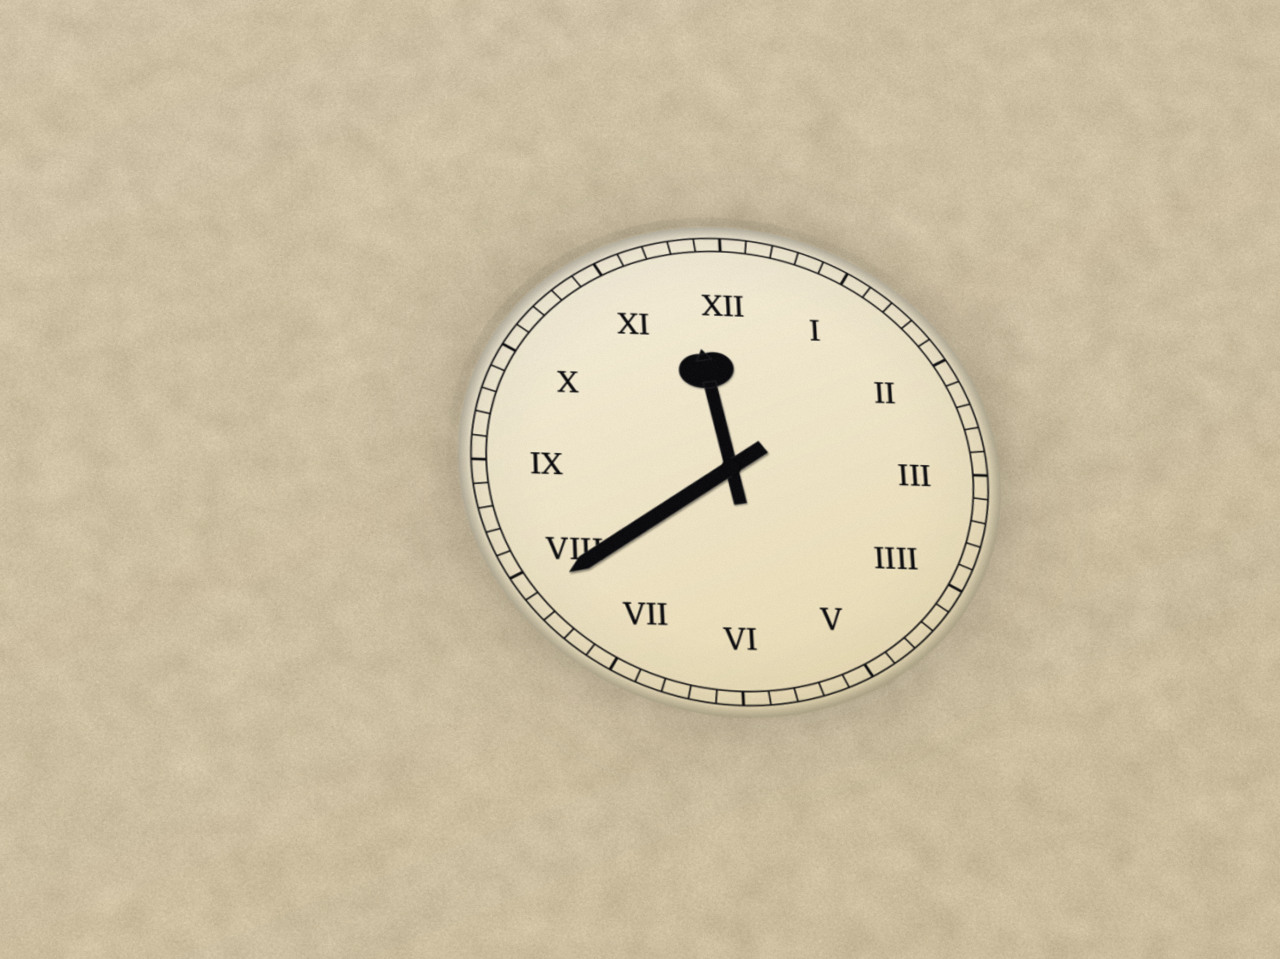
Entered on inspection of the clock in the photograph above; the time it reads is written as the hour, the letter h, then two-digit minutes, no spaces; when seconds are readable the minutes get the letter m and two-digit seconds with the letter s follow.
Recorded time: 11h39
